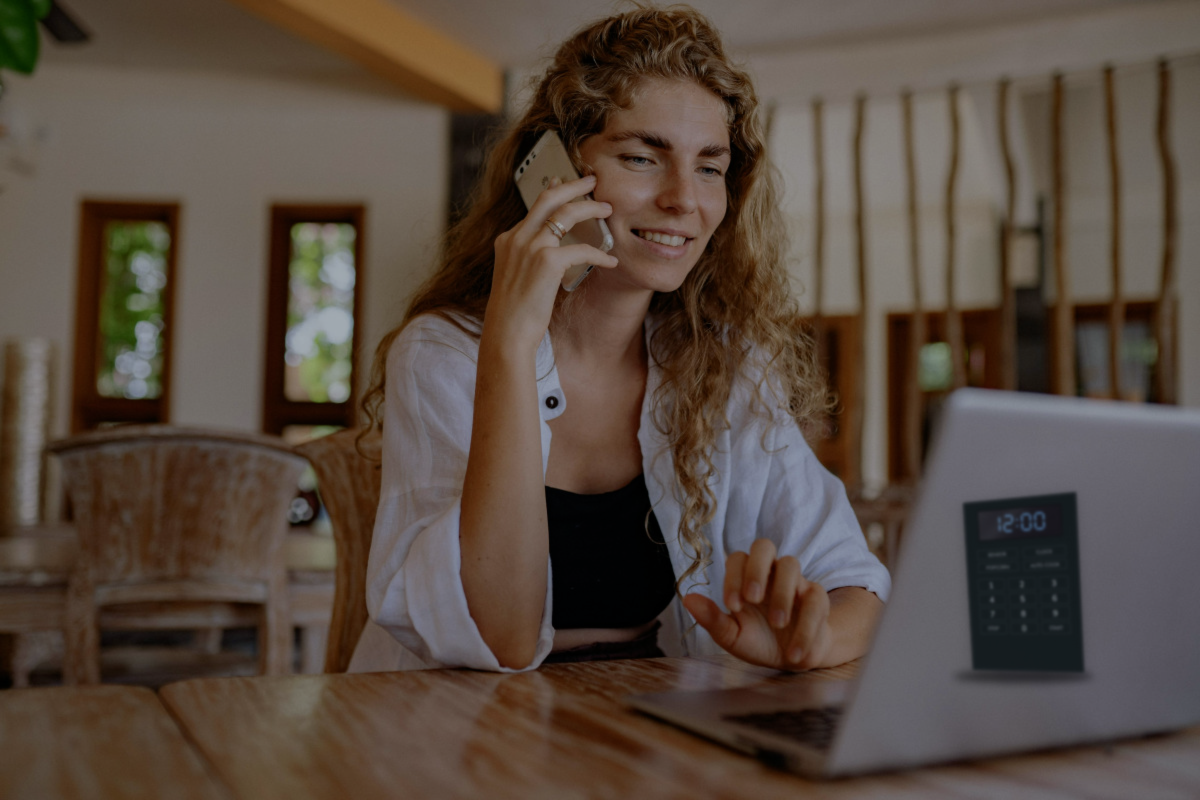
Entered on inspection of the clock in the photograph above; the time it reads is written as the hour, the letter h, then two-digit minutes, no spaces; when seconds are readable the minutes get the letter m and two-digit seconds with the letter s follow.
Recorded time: 12h00
